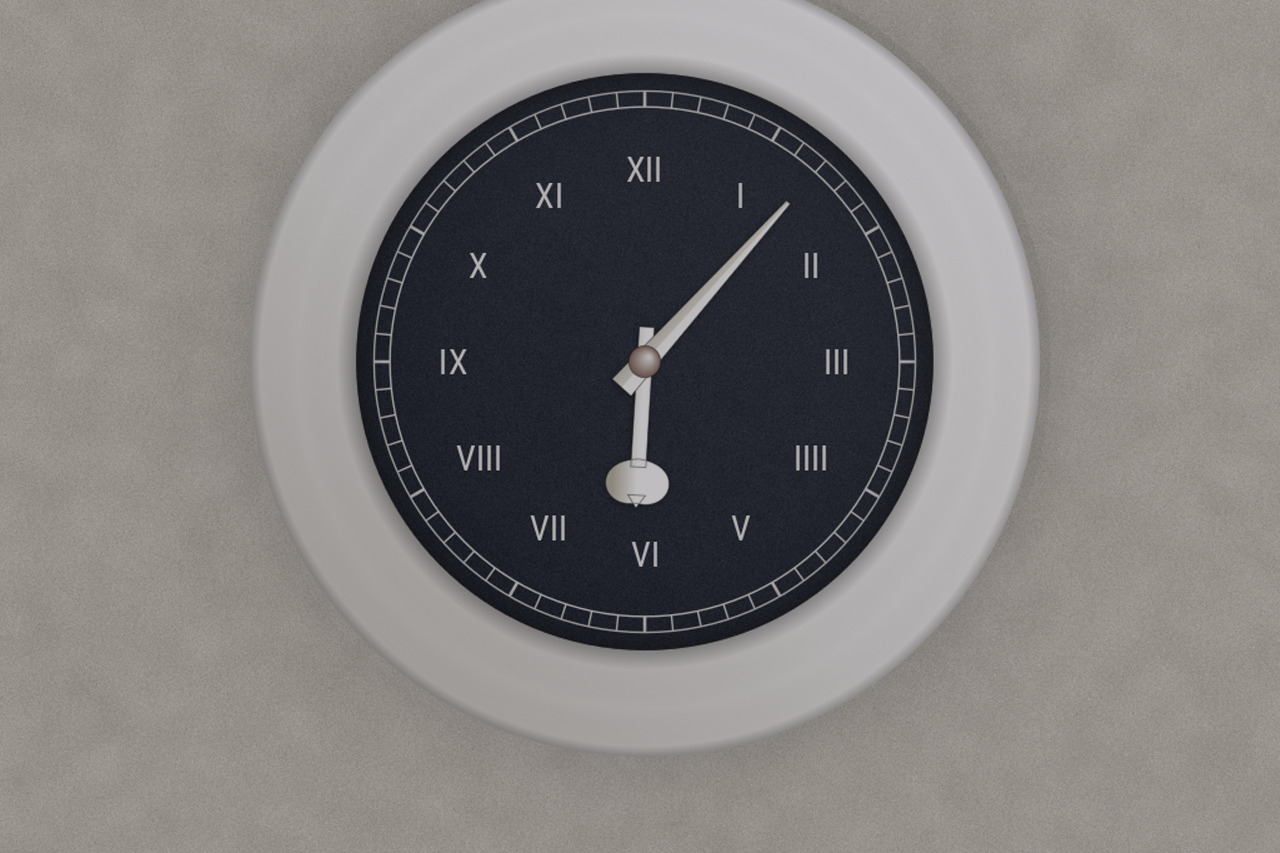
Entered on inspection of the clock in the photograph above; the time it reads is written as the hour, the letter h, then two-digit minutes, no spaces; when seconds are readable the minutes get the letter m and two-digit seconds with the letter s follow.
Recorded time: 6h07
